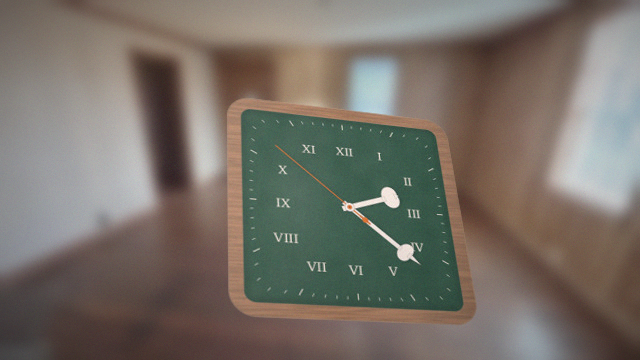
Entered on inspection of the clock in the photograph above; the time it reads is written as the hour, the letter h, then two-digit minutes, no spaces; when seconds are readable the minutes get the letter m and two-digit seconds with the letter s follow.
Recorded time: 2h21m52s
